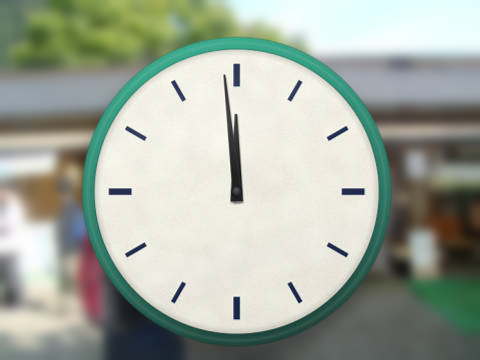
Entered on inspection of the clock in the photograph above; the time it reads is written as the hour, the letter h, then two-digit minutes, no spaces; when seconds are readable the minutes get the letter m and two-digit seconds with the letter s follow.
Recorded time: 11h59
